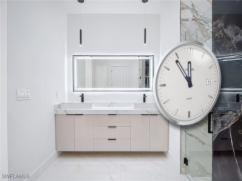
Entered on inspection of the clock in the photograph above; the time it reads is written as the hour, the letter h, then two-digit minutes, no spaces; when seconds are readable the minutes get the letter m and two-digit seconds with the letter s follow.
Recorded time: 11h54
